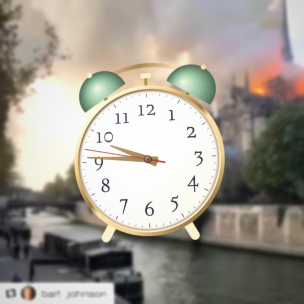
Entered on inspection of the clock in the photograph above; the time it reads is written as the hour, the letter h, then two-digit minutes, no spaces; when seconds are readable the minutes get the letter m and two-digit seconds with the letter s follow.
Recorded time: 9h45m47s
